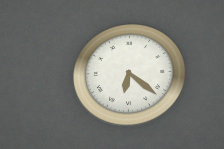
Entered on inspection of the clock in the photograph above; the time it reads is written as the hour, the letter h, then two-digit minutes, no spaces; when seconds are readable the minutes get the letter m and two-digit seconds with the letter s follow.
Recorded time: 6h22
